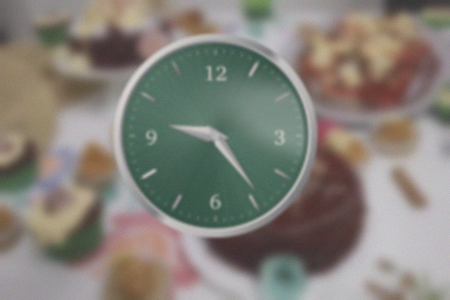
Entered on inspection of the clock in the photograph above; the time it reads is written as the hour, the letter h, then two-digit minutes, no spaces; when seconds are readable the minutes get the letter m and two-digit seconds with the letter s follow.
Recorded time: 9h24
